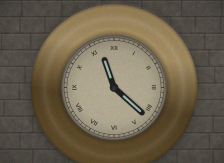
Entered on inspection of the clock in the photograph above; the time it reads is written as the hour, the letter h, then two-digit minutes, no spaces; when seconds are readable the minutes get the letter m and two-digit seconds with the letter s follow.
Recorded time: 11h22
